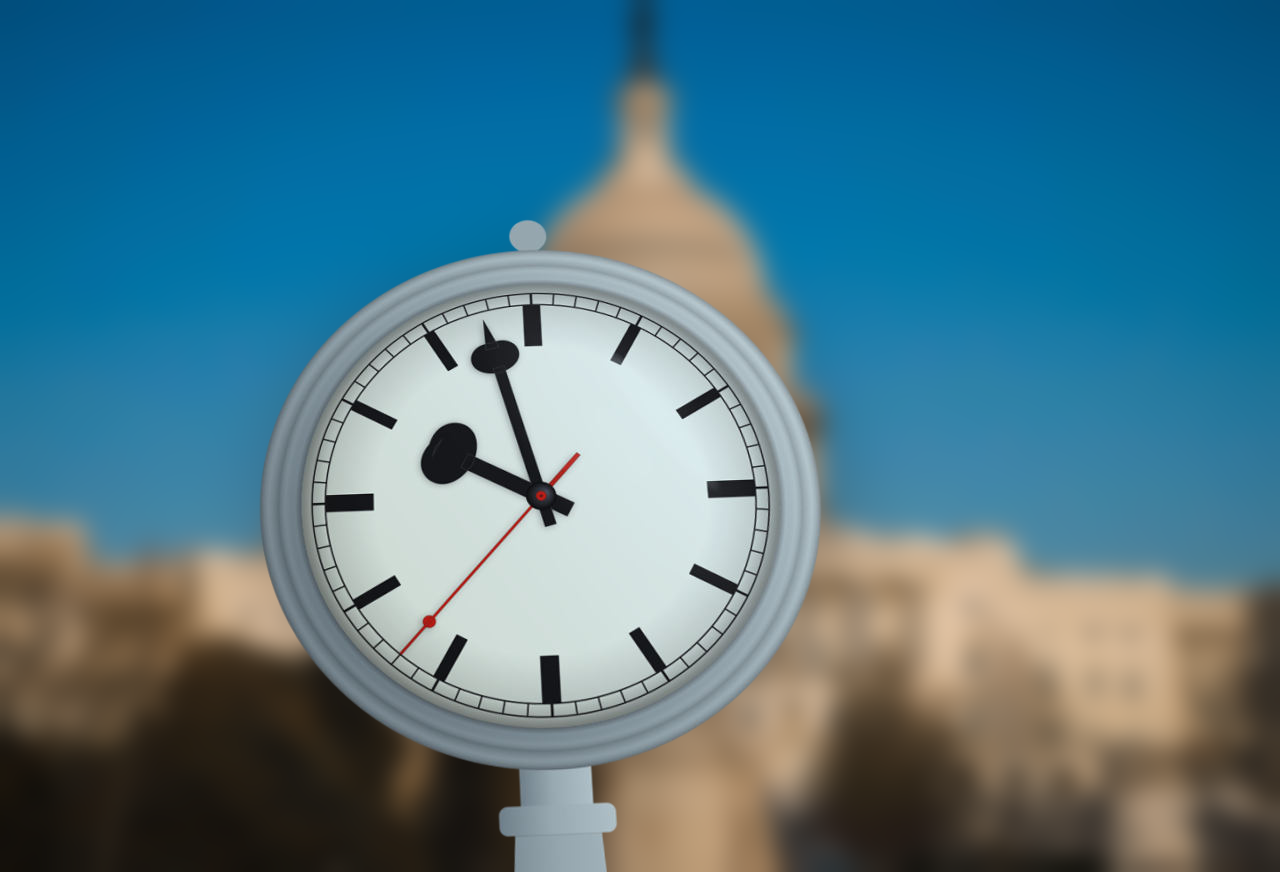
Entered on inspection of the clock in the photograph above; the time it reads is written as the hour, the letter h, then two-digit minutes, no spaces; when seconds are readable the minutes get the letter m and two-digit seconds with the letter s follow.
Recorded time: 9h57m37s
